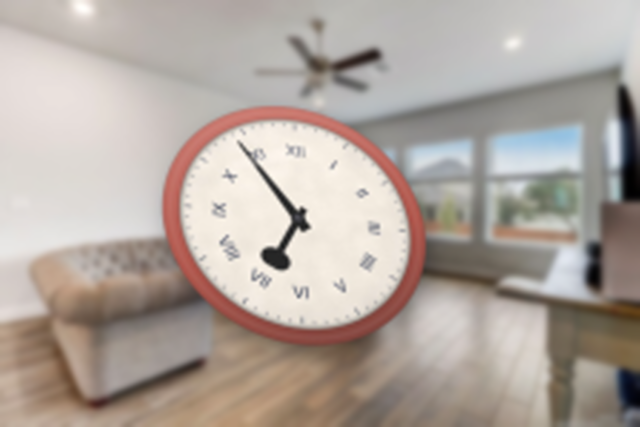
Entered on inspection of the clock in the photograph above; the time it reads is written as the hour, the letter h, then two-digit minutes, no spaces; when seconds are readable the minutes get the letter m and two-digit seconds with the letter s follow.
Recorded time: 6h54
